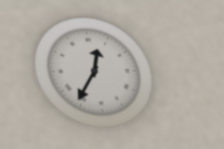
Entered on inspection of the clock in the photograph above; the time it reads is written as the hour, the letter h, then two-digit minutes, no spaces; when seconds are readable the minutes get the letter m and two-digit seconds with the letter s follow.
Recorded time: 12h36
